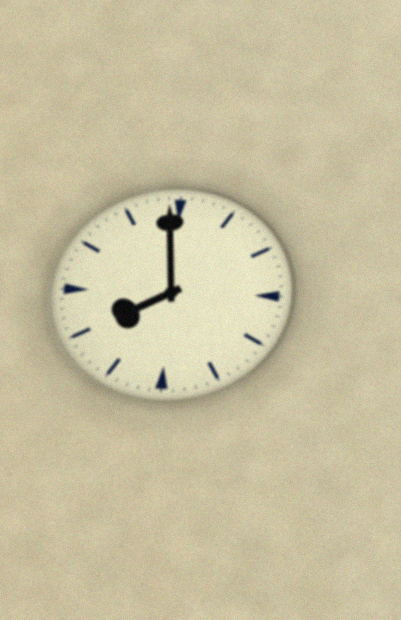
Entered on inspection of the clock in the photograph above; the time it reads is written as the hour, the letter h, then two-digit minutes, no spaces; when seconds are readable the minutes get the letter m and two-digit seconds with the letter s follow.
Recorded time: 7h59
